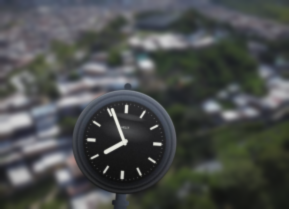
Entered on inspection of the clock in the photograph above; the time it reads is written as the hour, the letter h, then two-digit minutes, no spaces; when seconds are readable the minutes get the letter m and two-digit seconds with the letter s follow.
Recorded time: 7h56
